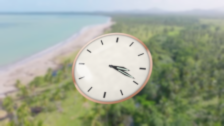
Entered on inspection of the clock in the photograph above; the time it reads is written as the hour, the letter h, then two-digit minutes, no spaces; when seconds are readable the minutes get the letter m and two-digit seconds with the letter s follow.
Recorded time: 3h19
